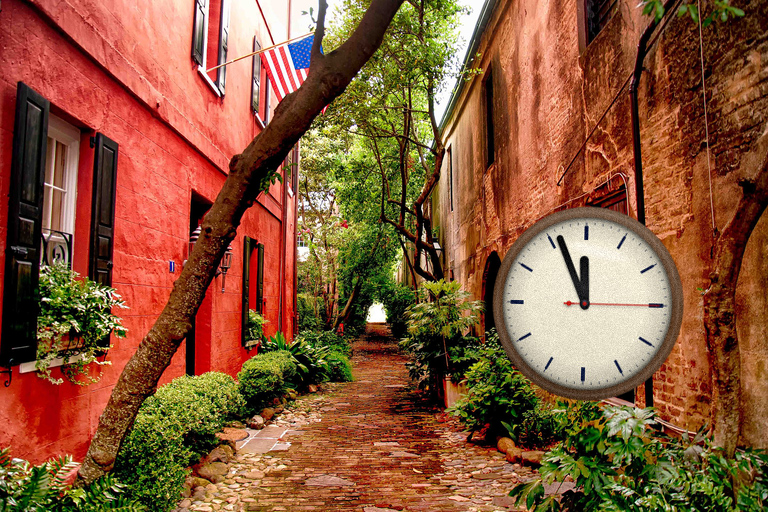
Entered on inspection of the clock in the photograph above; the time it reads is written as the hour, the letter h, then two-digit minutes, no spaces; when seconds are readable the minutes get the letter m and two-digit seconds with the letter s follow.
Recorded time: 11h56m15s
